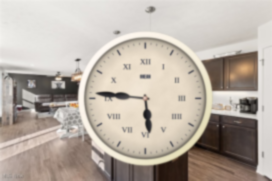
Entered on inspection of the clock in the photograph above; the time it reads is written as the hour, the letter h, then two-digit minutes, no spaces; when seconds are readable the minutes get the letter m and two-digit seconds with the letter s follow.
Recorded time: 5h46
